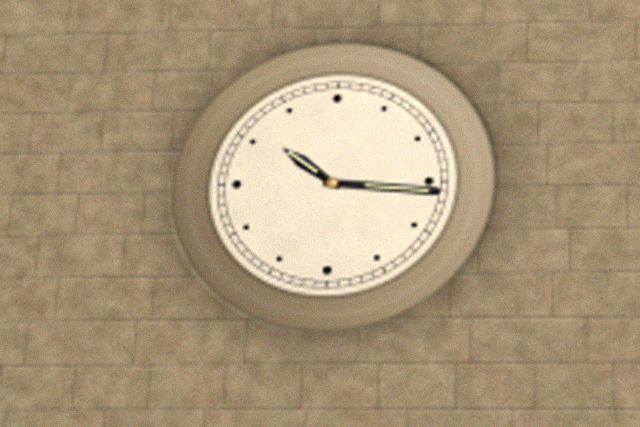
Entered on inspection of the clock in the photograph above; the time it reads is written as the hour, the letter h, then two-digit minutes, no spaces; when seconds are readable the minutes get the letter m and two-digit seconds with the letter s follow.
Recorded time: 10h16
